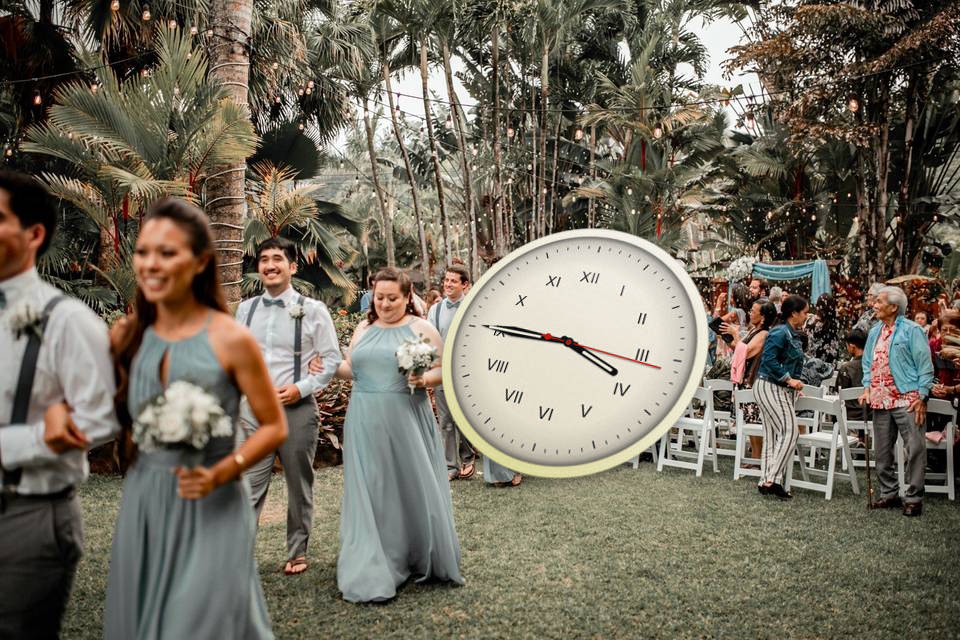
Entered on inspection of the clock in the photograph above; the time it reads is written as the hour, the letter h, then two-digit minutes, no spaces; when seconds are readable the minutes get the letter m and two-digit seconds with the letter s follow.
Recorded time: 3h45m16s
